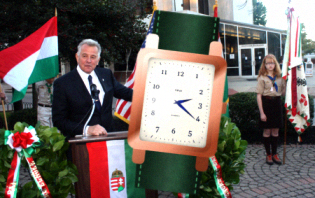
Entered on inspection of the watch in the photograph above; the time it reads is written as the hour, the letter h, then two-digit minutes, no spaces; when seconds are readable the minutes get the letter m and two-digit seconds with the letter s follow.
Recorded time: 2h21
